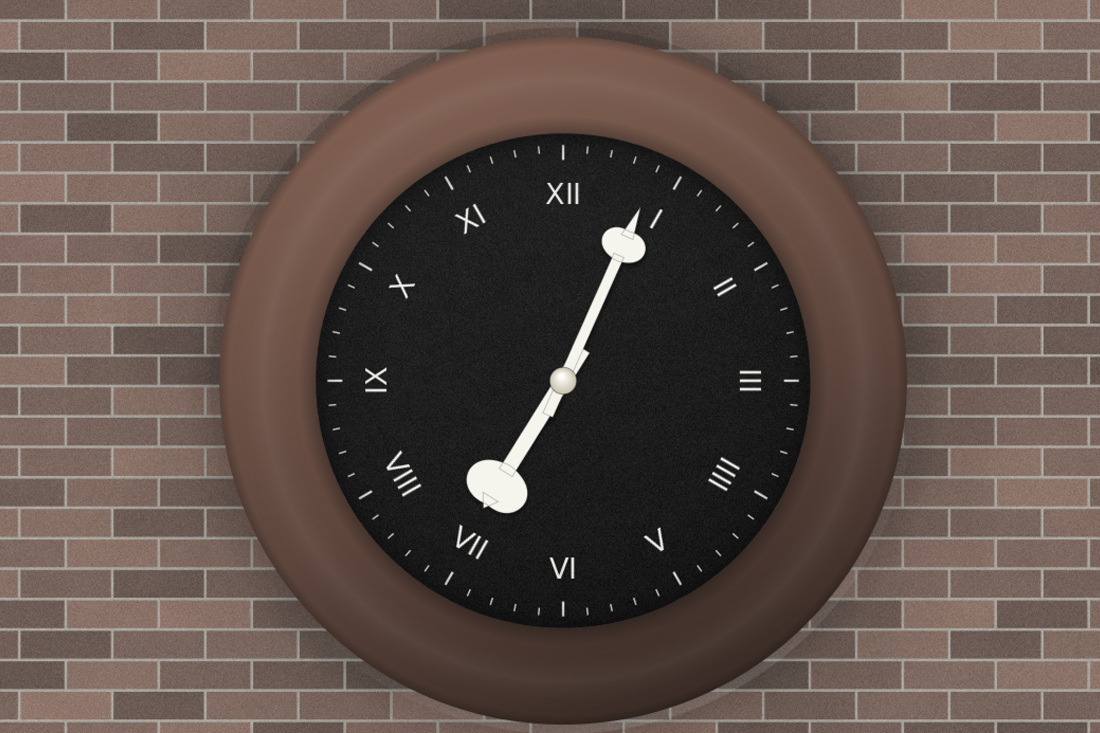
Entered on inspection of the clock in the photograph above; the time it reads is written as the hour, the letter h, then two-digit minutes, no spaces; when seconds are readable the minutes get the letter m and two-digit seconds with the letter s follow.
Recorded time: 7h04
